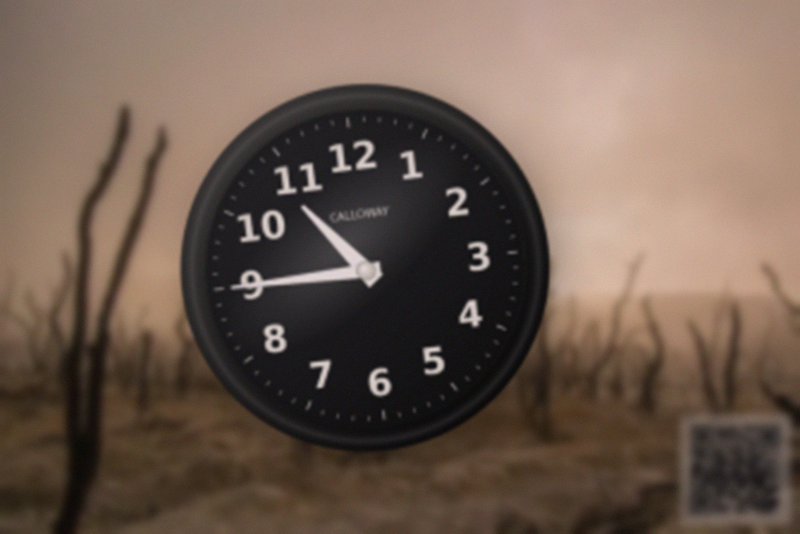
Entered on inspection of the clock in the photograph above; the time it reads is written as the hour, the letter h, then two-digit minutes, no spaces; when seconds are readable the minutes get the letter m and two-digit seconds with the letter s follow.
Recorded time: 10h45
